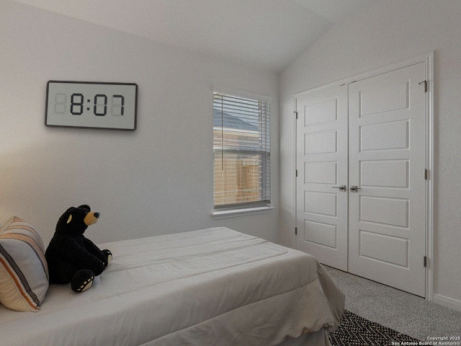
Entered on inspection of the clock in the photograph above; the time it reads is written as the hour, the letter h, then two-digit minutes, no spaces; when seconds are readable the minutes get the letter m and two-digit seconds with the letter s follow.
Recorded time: 8h07
